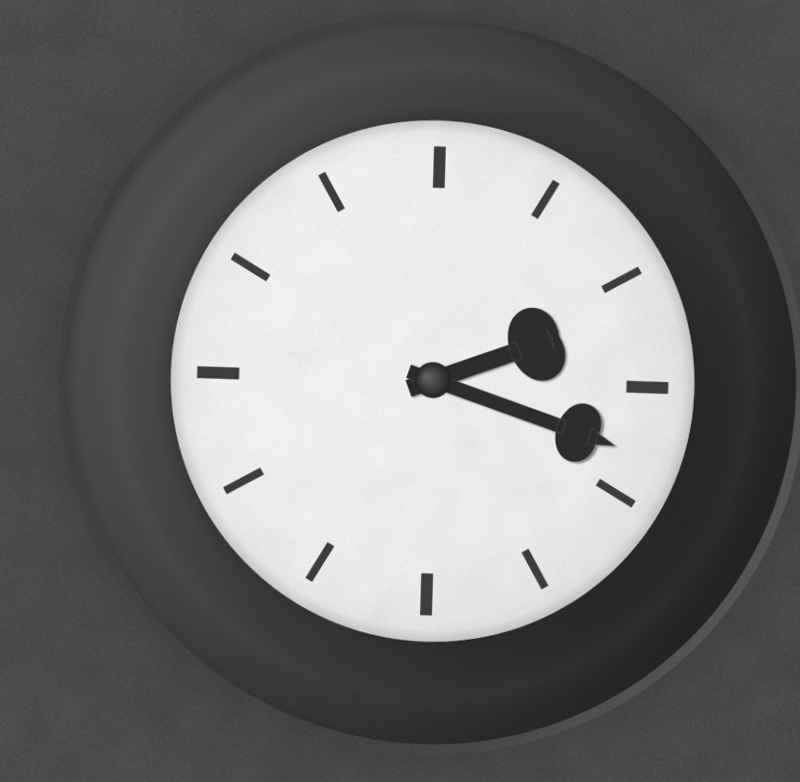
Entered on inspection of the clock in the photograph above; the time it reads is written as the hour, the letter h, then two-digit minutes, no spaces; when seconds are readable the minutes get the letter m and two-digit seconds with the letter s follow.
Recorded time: 2h18
